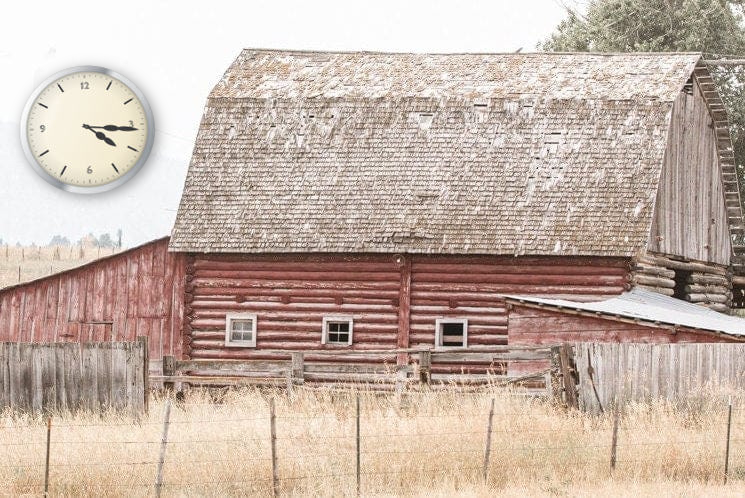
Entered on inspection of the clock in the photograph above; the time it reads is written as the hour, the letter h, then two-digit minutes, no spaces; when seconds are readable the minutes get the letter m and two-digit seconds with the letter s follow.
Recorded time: 4h16
